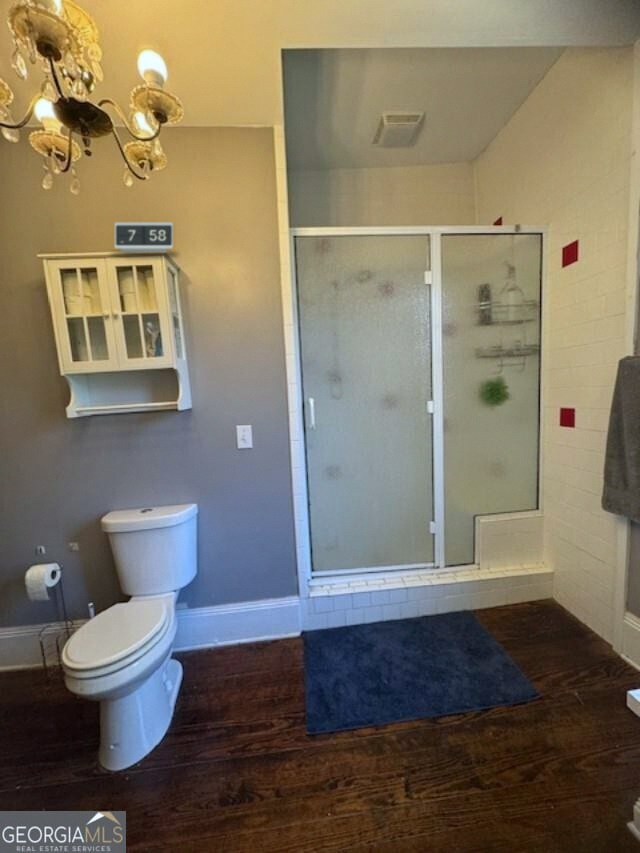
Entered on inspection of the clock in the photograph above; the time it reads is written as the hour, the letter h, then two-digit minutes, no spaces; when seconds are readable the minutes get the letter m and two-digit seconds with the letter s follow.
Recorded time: 7h58
